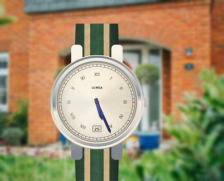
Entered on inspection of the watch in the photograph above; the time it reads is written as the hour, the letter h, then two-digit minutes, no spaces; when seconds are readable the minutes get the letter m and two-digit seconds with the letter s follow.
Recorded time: 5h26
